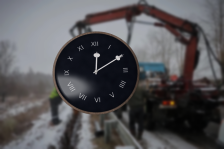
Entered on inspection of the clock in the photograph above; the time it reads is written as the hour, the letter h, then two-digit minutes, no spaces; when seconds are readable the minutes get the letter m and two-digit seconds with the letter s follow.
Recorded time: 12h10
